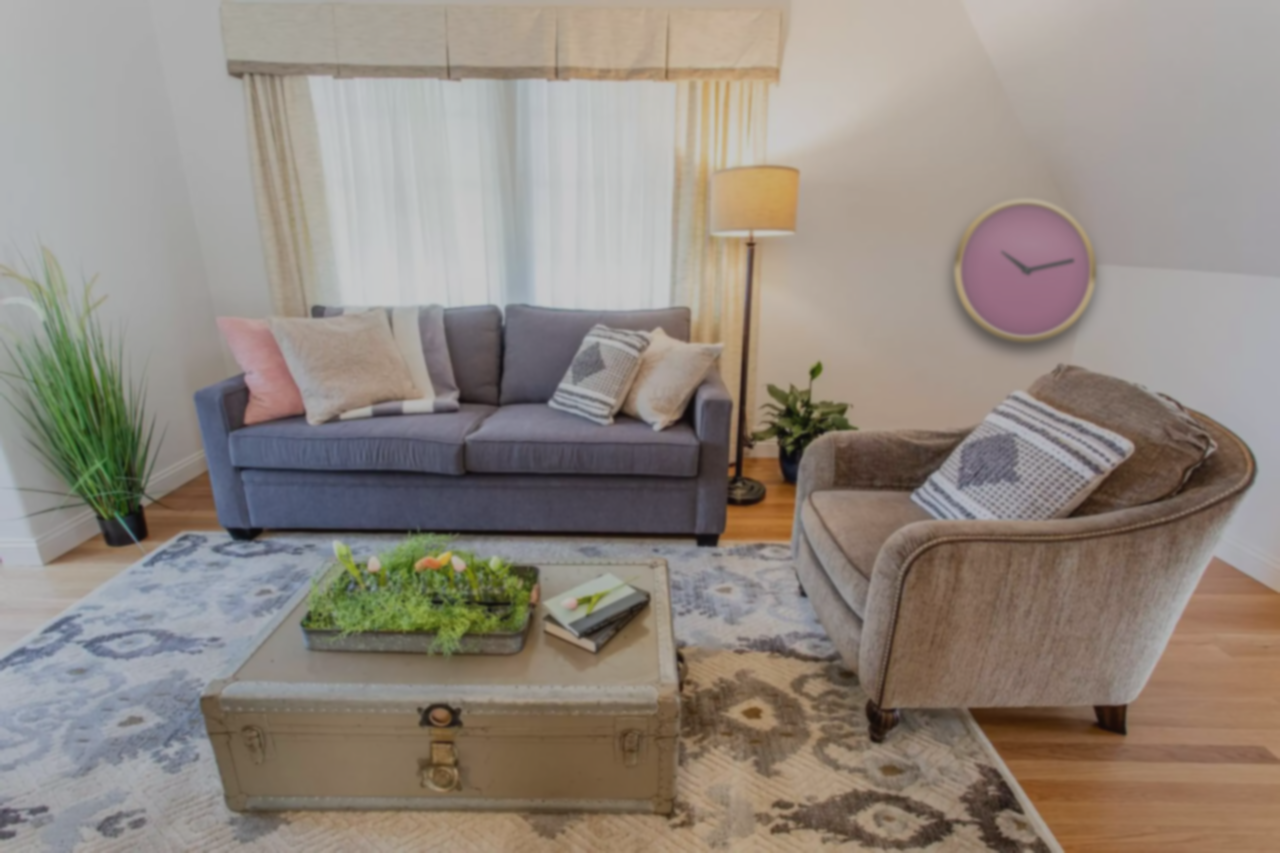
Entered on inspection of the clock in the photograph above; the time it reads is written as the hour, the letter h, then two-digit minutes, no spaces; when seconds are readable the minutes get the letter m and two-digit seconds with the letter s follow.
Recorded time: 10h13
